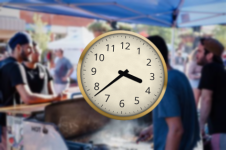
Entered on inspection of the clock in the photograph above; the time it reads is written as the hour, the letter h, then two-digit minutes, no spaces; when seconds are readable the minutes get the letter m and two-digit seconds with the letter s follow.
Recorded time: 3h38
